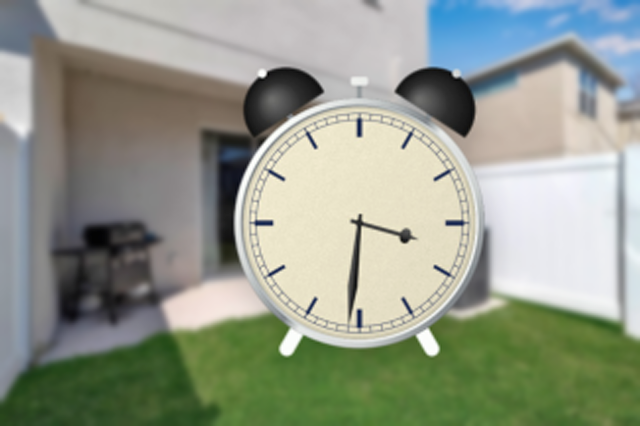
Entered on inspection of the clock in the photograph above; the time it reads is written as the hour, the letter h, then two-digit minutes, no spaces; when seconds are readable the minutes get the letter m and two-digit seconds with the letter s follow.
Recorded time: 3h31
